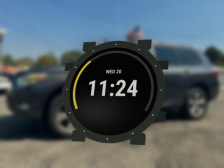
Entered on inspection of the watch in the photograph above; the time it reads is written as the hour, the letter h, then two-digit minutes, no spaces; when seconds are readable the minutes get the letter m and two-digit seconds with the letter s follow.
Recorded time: 11h24
